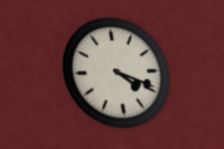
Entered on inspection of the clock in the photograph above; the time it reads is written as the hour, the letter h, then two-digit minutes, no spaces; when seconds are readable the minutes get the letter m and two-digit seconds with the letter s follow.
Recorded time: 4h19
